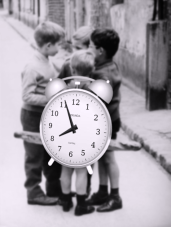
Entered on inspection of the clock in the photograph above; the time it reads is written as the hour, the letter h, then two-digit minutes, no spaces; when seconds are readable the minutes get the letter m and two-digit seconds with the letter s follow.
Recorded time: 7h56
